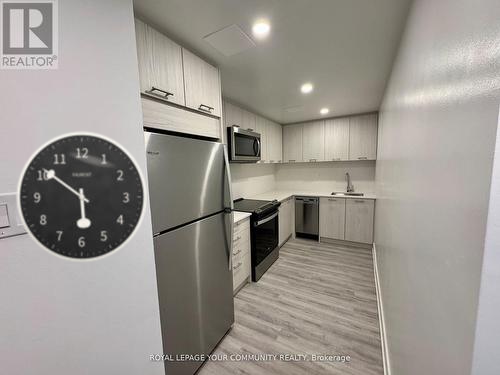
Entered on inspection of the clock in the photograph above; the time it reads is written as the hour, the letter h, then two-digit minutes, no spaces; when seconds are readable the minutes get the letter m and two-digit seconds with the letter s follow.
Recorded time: 5h51
